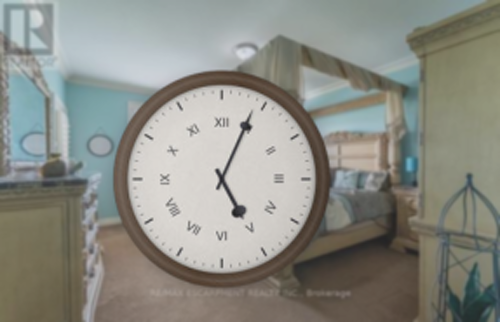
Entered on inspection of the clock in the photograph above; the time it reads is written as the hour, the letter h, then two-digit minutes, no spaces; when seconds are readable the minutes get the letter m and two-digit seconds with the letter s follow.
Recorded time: 5h04
